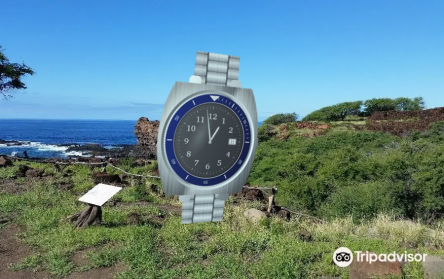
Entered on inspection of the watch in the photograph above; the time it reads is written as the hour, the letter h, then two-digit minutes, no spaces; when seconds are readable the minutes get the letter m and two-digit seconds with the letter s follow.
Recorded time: 12h58
